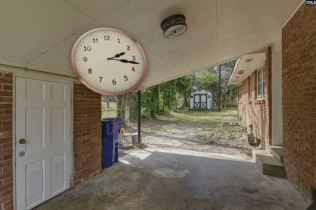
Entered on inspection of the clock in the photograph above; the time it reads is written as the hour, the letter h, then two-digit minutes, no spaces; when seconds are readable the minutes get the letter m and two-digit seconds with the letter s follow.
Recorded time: 2h17
